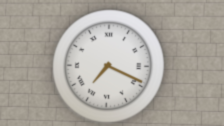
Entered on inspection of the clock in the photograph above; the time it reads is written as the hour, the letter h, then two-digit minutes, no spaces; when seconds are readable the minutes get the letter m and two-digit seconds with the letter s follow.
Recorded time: 7h19
